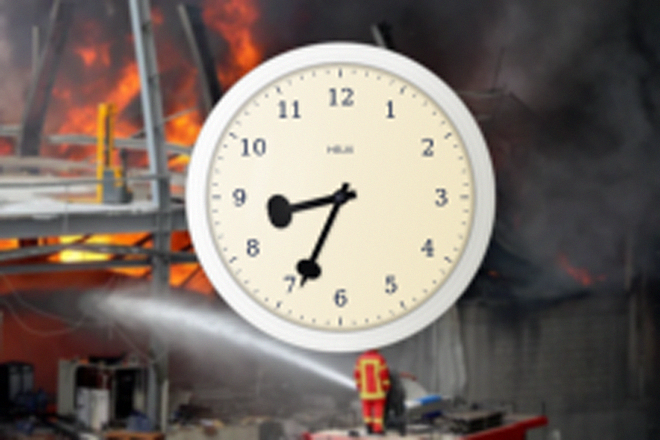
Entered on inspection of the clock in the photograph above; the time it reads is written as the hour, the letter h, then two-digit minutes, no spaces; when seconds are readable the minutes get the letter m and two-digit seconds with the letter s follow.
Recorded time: 8h34
